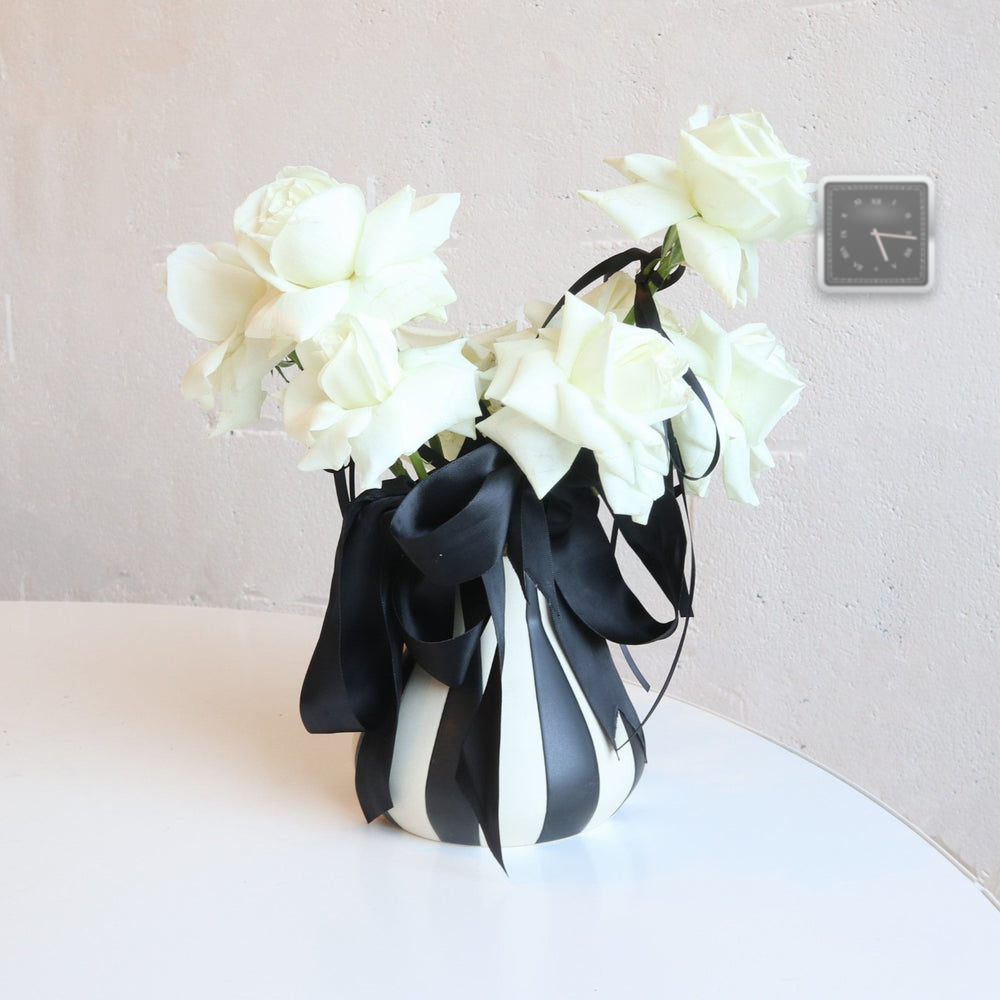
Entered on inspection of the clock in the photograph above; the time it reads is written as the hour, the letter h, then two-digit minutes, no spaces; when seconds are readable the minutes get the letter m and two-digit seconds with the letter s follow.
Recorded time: 5h16
